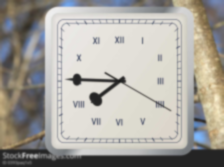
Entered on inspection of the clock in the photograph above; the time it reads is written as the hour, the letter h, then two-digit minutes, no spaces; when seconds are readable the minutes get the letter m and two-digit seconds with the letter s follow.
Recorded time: 7h45m20s
